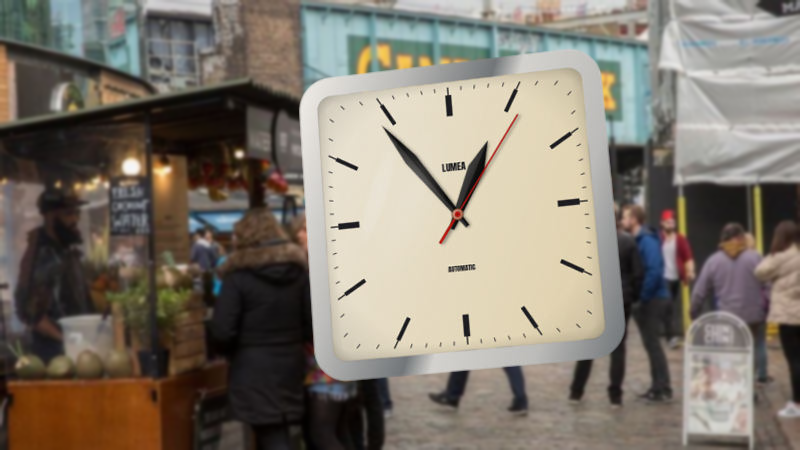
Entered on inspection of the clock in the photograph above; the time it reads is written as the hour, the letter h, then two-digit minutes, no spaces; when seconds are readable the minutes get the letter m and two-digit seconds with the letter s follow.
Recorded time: 12h54m06s
